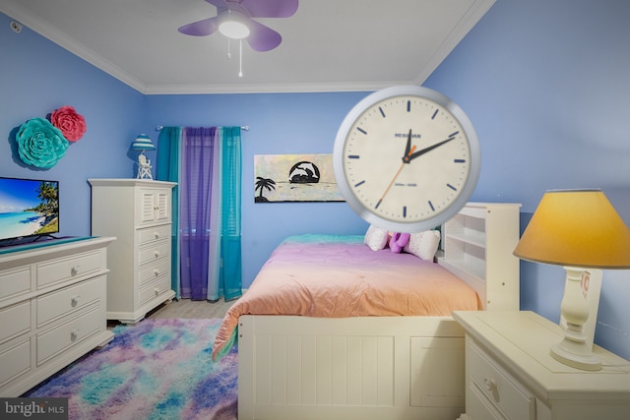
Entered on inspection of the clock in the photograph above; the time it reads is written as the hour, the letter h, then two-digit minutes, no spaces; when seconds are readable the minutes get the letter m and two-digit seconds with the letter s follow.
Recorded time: 12h10m35s
